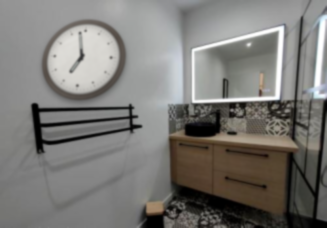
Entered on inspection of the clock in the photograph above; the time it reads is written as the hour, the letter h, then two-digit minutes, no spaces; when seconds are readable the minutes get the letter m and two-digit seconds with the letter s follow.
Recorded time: 6h58
